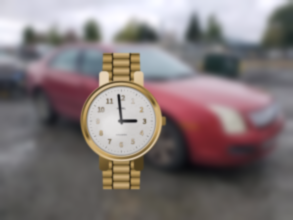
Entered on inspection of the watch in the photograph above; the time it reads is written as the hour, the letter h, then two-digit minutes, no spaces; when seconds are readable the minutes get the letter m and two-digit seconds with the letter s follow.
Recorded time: 2h59
